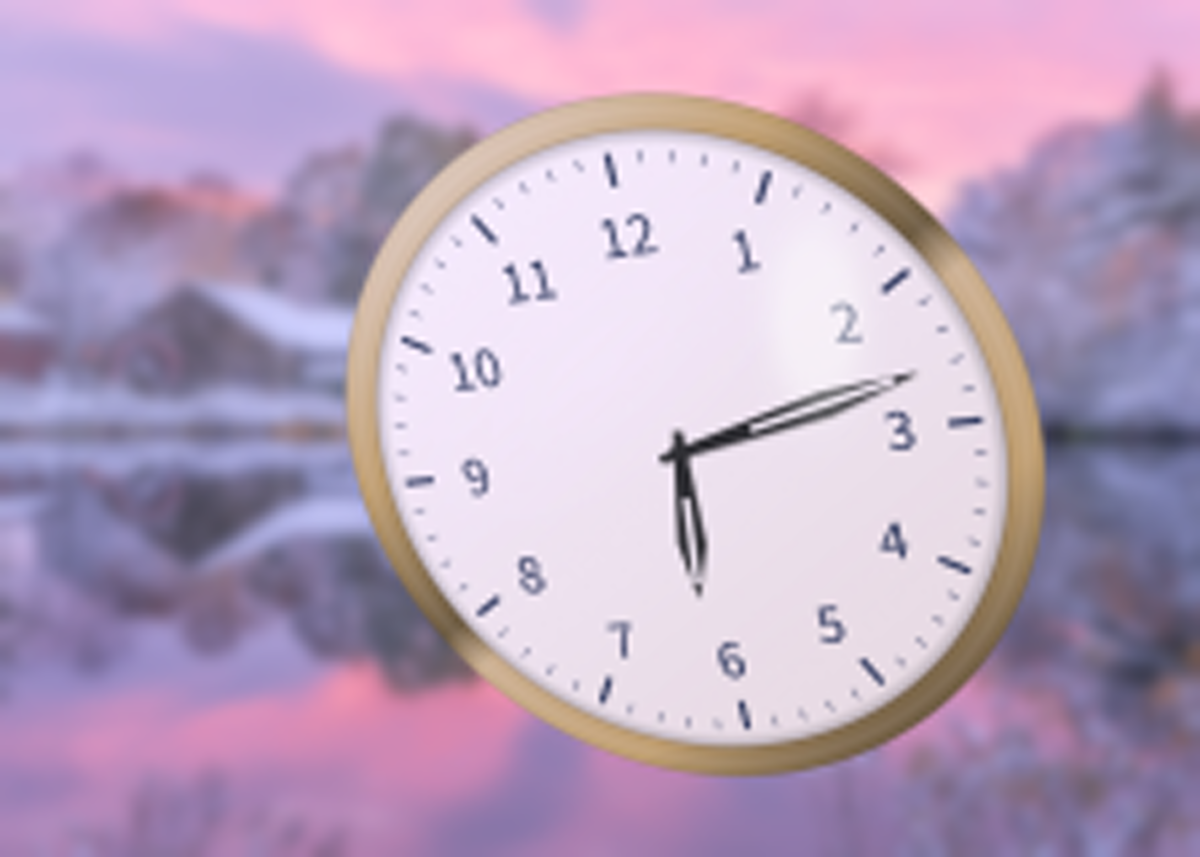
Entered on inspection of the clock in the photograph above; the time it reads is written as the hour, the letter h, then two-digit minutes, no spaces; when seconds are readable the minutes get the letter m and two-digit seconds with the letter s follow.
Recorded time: 6h13
